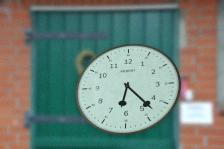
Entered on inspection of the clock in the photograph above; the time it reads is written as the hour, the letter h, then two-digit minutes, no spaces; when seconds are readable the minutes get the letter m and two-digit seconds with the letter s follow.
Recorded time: 6h23
